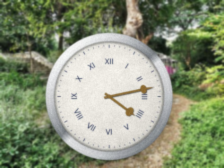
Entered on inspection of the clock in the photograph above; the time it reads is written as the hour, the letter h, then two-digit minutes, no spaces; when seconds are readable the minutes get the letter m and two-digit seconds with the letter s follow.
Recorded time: 4h13
